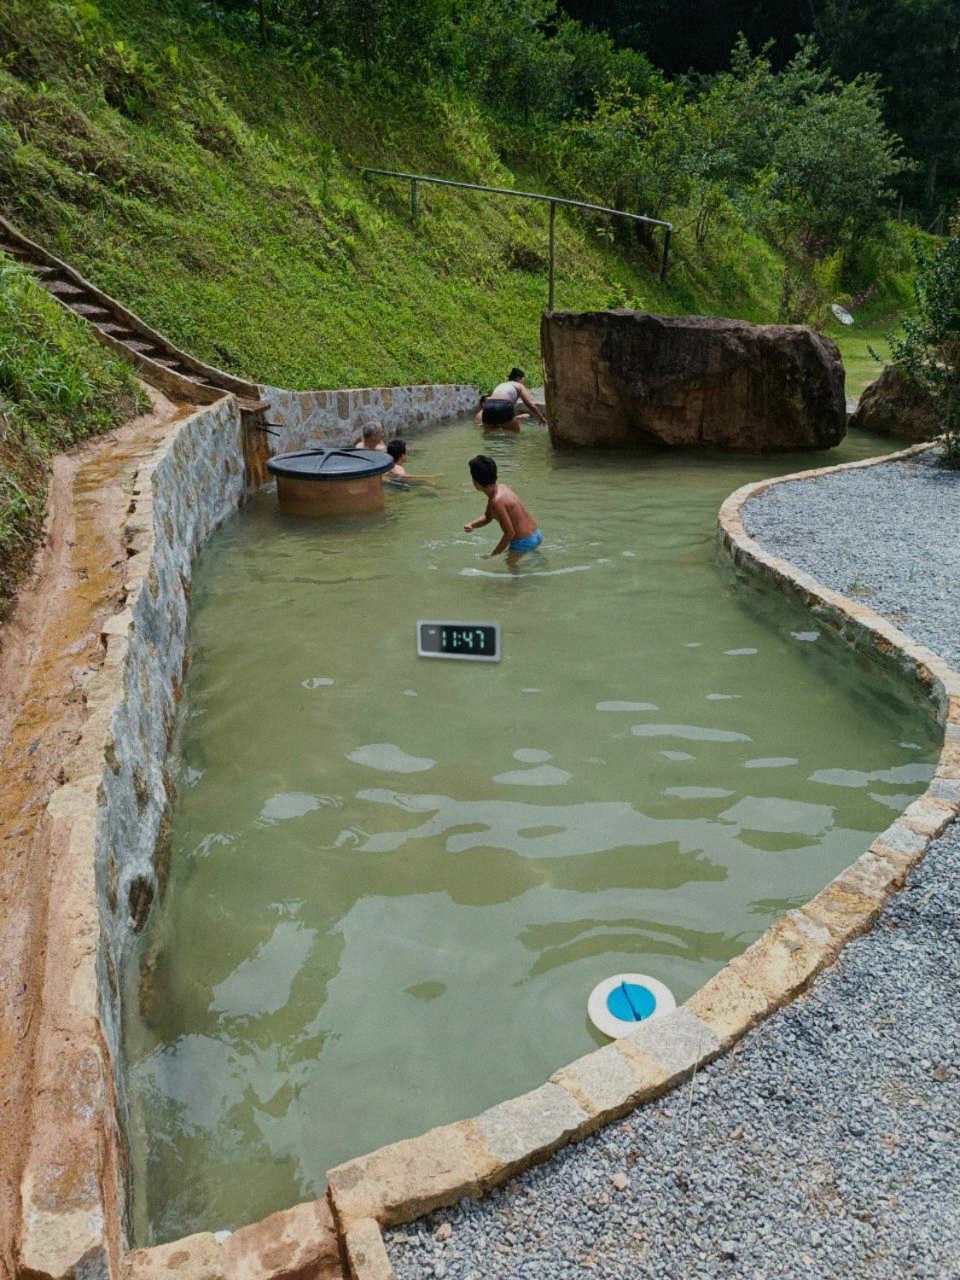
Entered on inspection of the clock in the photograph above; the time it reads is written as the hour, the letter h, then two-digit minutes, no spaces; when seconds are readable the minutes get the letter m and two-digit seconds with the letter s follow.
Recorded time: 11h47
